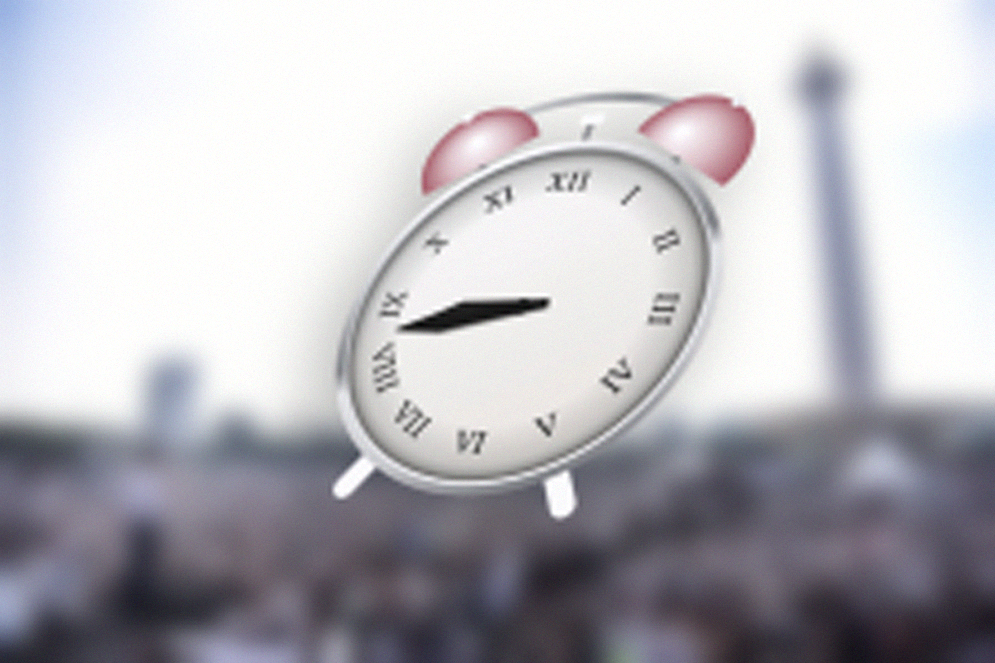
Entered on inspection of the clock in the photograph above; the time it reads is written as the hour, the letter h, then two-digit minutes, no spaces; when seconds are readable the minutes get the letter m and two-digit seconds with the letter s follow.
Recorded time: 8h43
